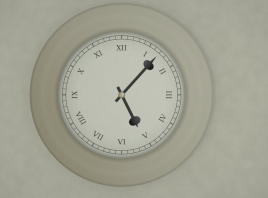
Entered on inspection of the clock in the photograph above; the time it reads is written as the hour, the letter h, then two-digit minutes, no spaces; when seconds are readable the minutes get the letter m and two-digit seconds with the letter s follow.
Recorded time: 5h07
